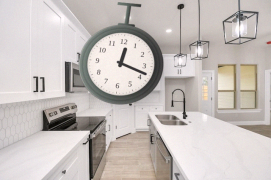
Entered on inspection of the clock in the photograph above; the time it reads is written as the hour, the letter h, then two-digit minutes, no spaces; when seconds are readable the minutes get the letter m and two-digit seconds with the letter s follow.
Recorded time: 12h18
